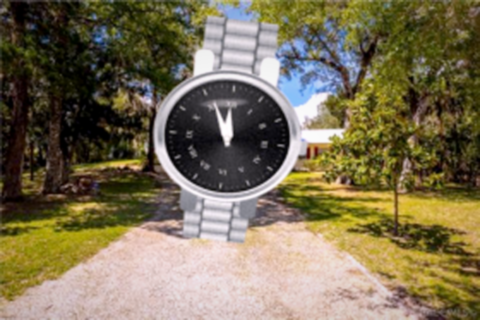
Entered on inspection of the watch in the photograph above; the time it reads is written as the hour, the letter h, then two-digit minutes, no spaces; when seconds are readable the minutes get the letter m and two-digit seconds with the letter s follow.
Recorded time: 11h56
